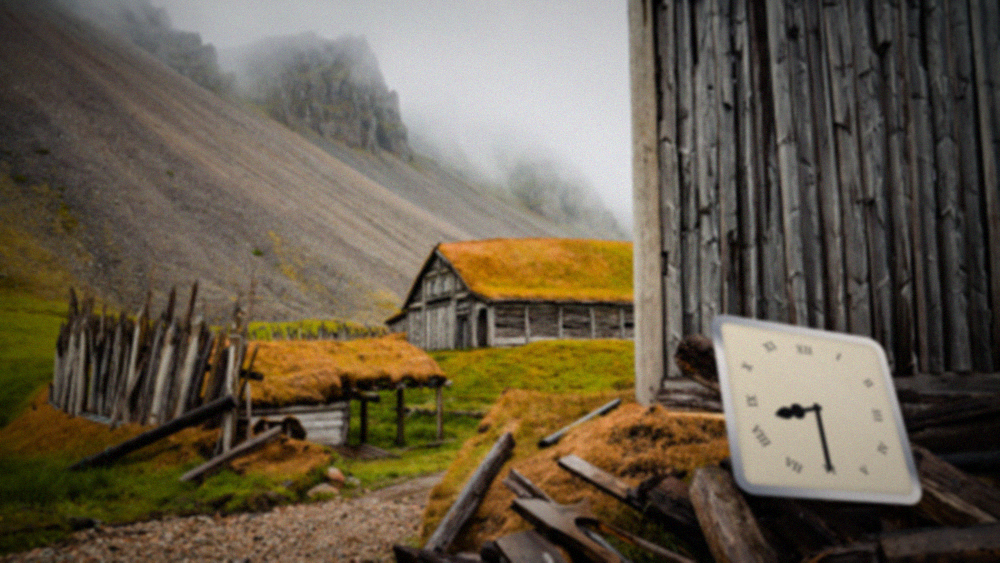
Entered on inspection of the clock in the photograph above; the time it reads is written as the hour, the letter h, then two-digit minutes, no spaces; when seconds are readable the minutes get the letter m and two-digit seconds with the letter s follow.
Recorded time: 8h30
